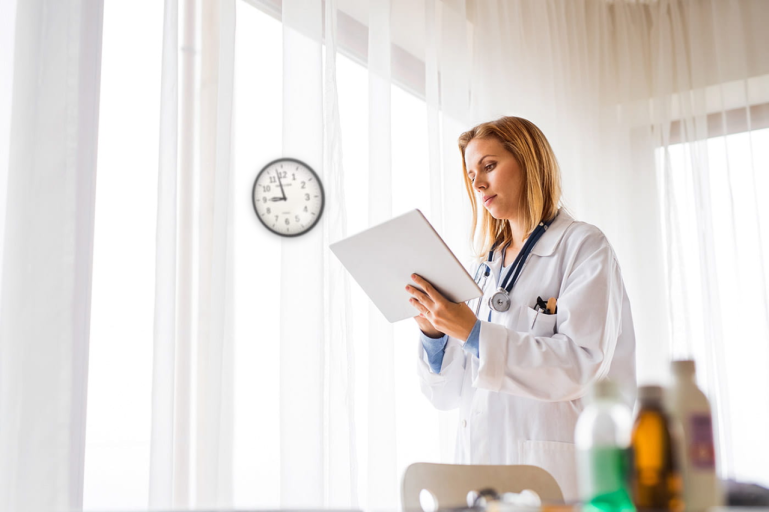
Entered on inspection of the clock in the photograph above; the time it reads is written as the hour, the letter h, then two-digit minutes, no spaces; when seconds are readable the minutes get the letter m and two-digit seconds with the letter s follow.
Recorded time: 8h58
